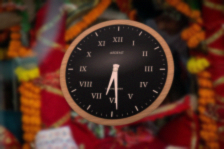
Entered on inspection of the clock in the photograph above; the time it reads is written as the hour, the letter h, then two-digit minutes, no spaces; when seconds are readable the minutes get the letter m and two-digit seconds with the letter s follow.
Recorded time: 6h29
